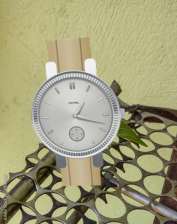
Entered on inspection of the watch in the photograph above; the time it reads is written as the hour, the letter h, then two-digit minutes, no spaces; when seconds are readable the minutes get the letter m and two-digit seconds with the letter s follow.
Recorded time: 1h18
